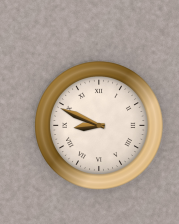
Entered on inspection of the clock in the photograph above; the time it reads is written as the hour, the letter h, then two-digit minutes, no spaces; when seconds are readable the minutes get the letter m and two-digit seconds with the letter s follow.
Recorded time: 8h49
